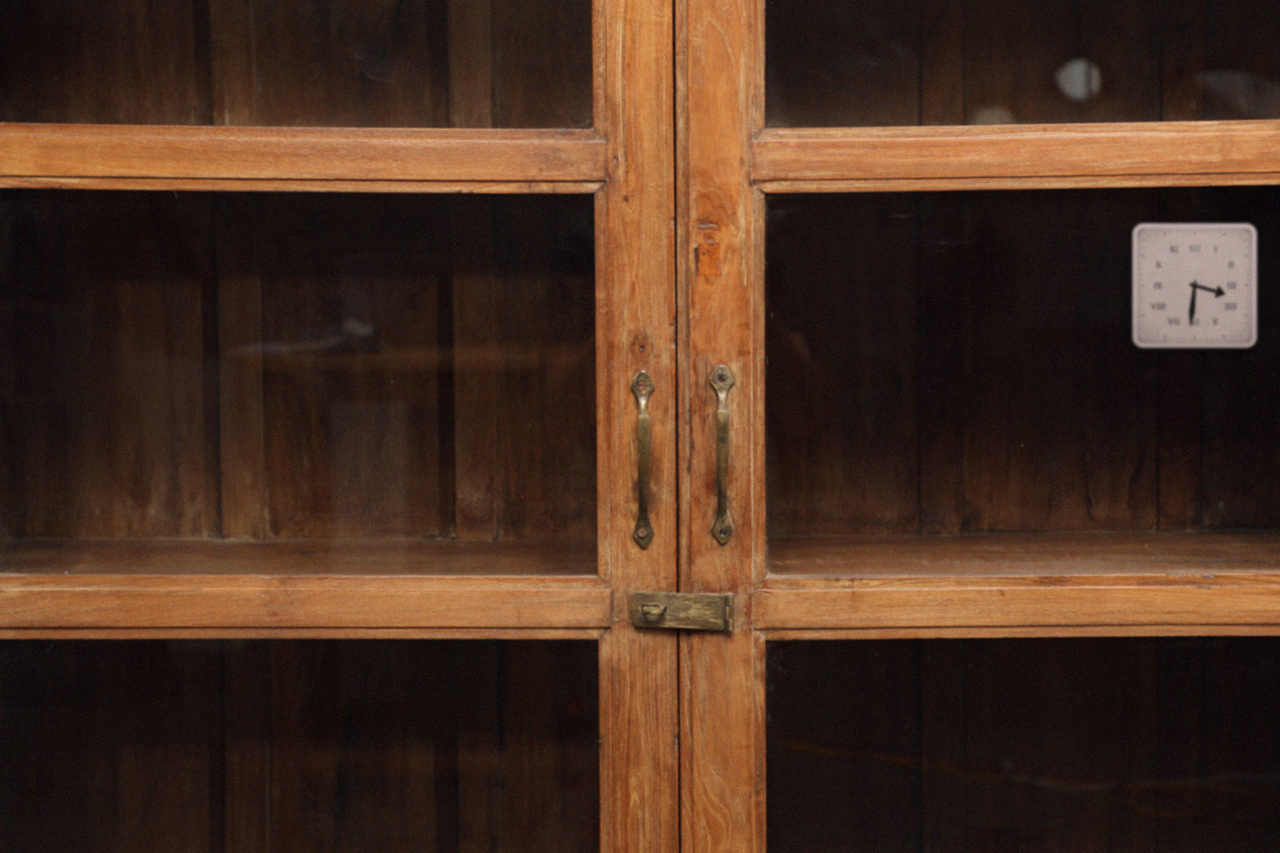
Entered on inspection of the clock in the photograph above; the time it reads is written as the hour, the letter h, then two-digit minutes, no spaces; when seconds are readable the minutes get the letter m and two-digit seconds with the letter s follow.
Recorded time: 3h31
